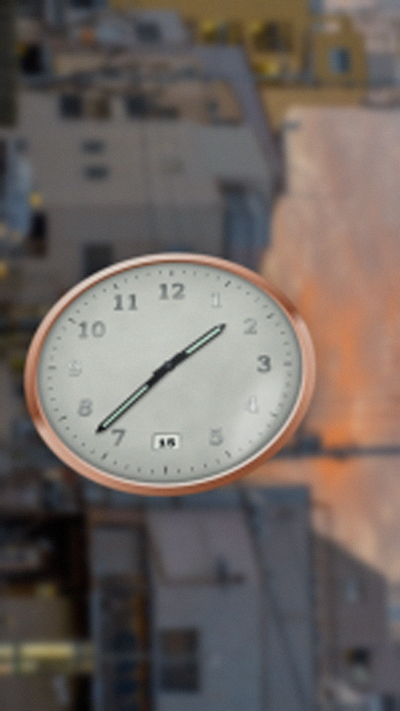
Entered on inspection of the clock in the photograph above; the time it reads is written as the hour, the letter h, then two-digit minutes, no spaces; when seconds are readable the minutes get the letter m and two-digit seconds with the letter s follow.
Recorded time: 1h37
